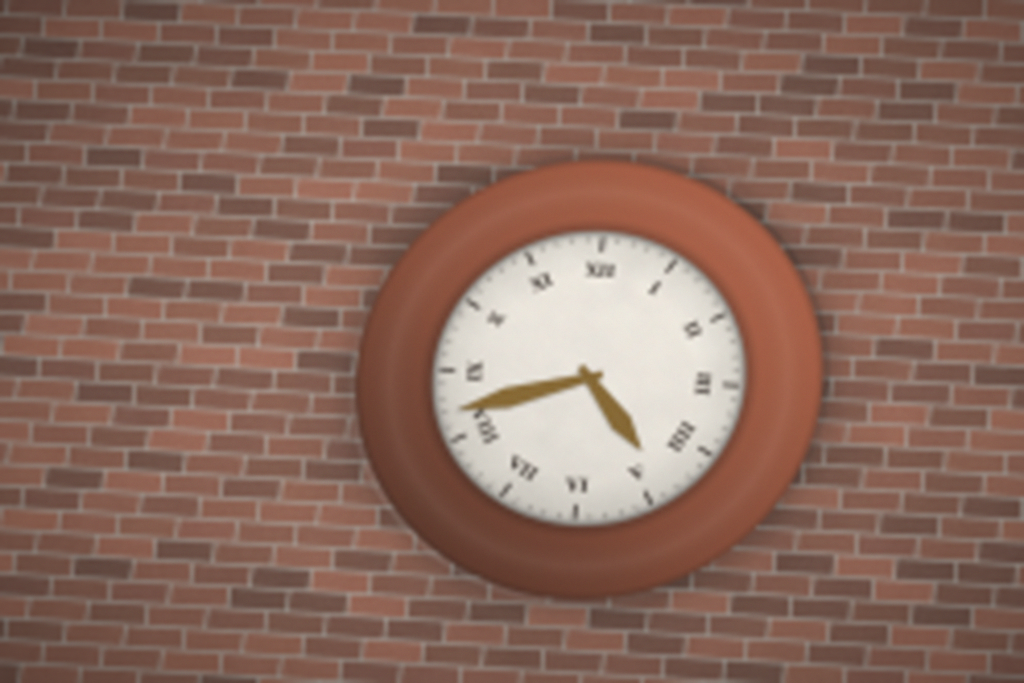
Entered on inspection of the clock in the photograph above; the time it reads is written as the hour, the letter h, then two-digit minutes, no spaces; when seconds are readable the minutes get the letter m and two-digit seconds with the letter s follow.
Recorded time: 4h42
